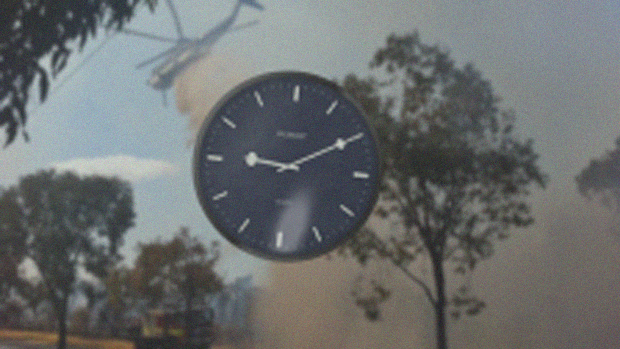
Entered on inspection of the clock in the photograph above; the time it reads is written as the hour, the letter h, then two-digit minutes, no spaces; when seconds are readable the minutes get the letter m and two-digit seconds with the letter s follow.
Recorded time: 9h10
